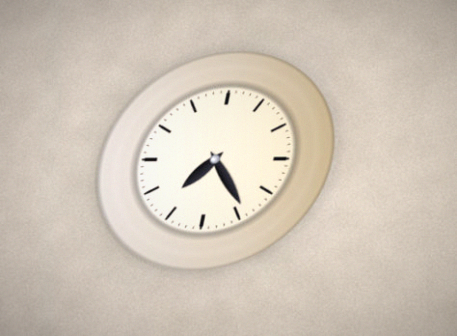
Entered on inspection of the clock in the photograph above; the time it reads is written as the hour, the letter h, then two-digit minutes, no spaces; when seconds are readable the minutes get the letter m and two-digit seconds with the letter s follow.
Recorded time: 7h24
